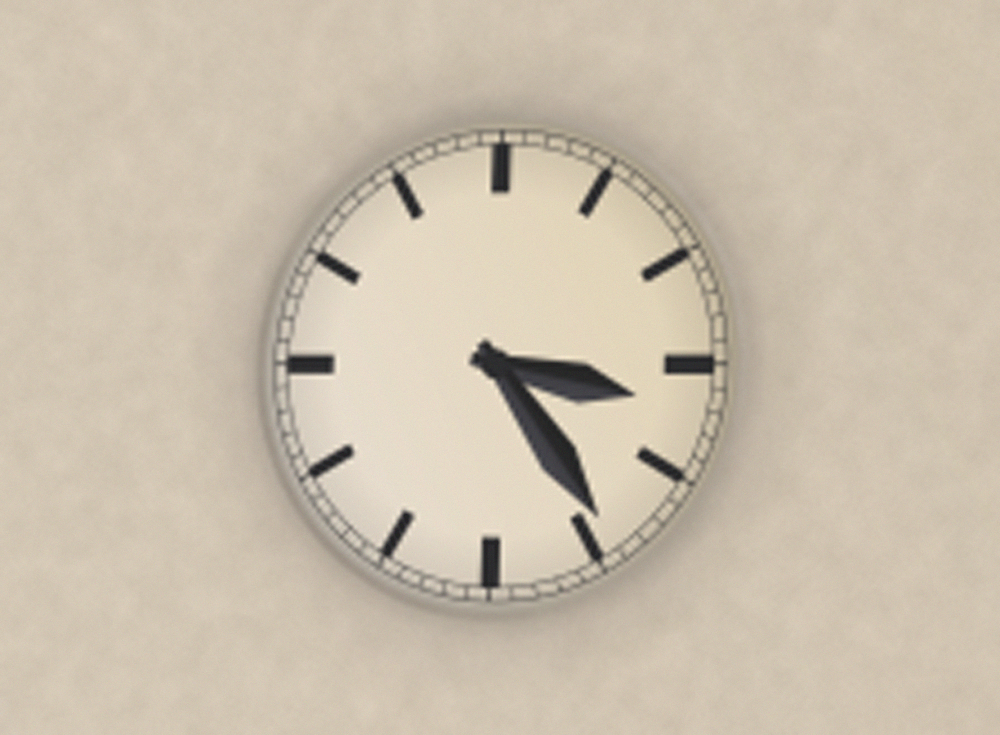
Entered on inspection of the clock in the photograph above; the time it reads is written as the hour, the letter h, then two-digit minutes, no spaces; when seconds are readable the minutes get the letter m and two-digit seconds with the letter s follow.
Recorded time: 3h24
